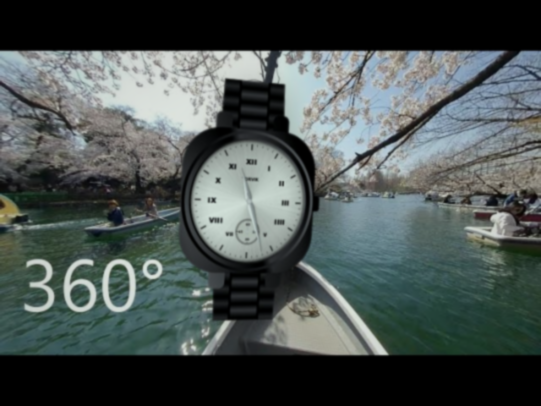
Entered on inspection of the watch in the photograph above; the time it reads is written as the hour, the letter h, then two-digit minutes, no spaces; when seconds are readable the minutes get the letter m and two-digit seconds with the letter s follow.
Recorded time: 11h27
